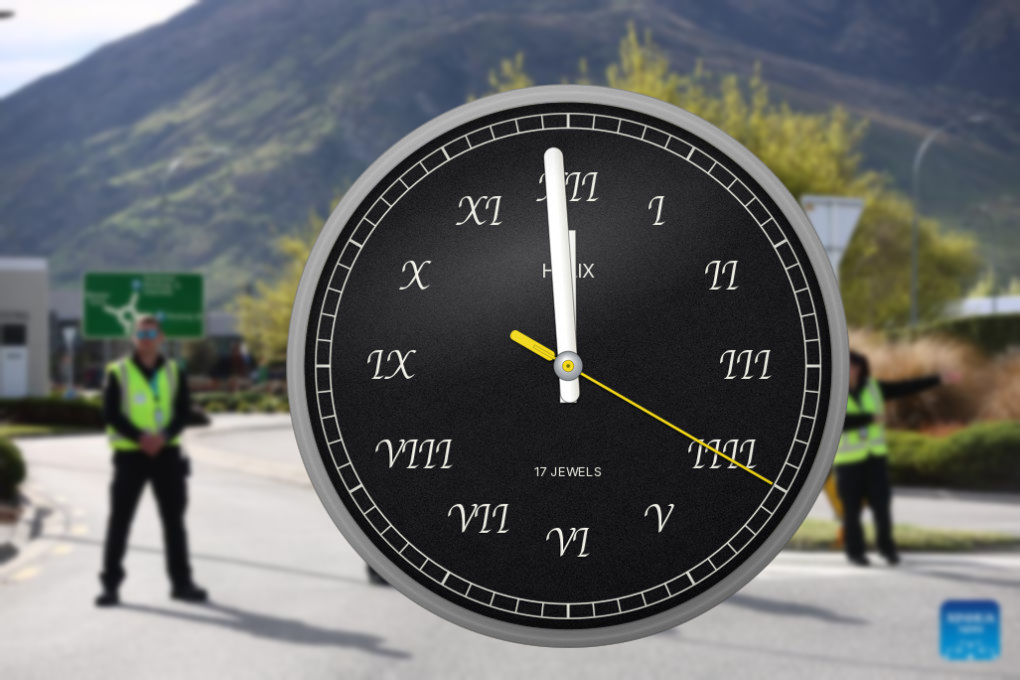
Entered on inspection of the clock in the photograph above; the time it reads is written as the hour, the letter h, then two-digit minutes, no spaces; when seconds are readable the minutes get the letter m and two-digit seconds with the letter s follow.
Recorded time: 11h59m20s
